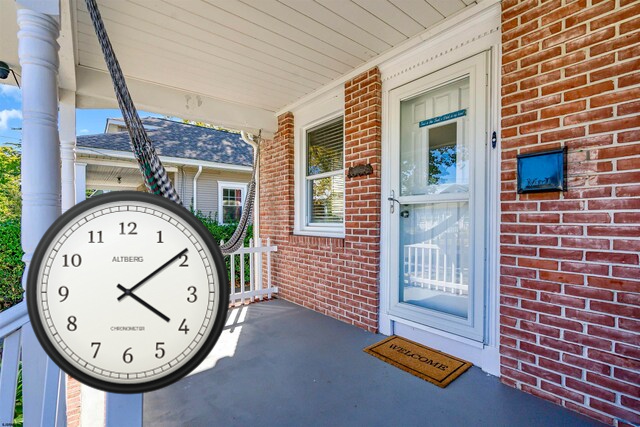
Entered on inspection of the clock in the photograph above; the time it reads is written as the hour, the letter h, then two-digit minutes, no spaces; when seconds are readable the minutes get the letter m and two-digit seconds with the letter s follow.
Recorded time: 4h09
